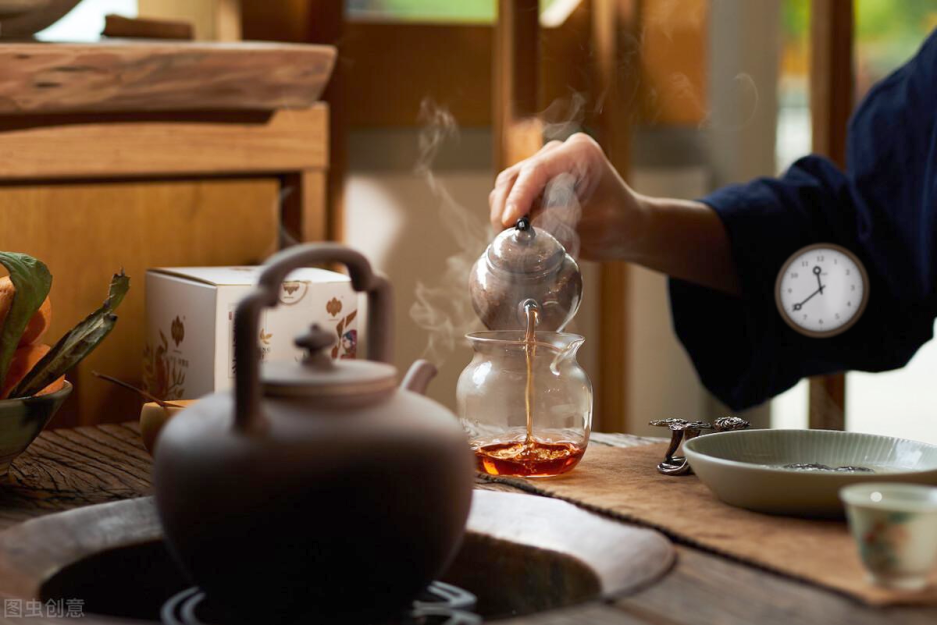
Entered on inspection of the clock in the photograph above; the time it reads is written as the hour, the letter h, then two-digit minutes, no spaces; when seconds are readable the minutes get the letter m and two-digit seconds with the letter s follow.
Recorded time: 11h39
